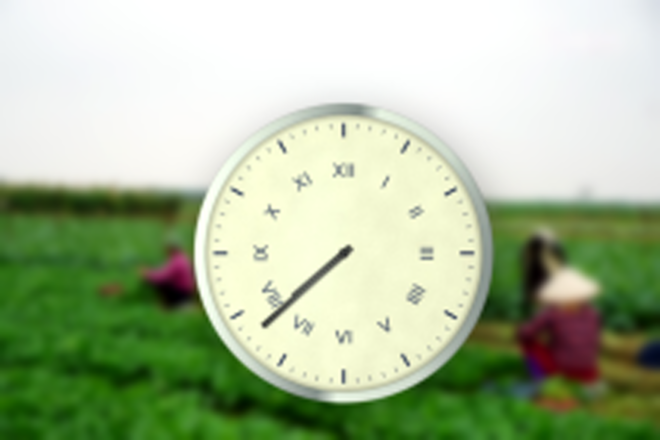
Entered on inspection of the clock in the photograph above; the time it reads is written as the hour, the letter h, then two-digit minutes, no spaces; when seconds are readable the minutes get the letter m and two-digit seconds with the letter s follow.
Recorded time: 7h38
